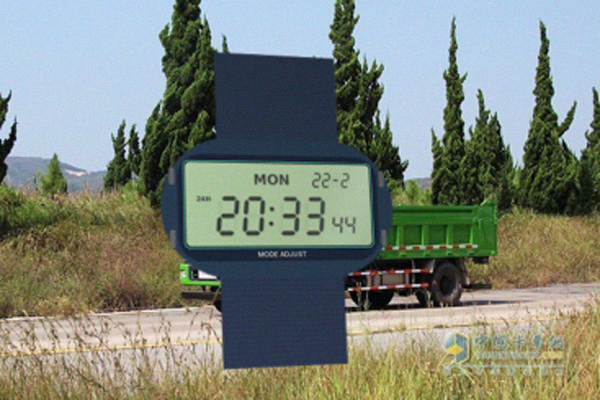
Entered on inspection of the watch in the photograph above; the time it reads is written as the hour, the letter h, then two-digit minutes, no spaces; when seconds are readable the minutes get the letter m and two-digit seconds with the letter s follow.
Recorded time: 20h33m44s
